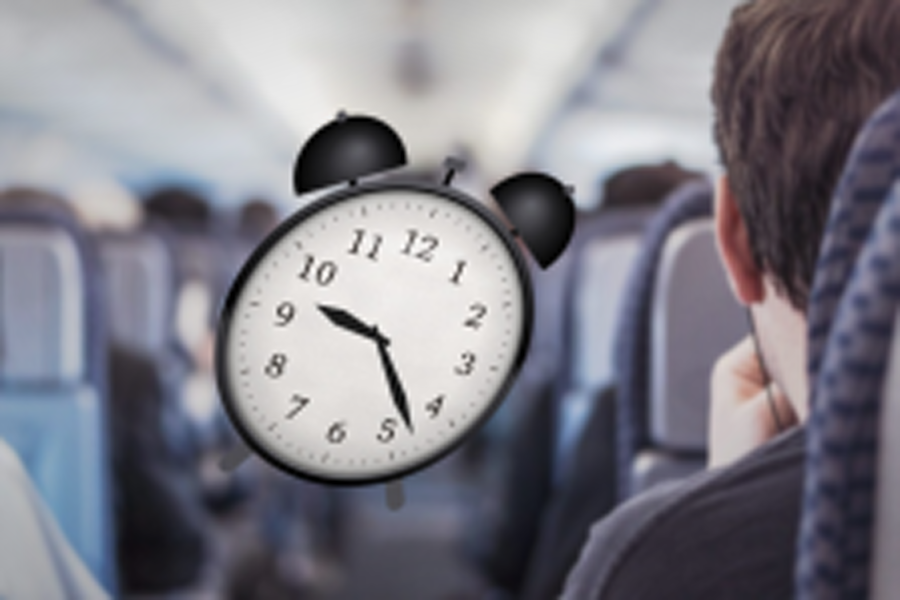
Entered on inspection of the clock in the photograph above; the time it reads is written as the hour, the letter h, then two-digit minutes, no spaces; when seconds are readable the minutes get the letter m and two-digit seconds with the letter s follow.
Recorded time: 9h23
